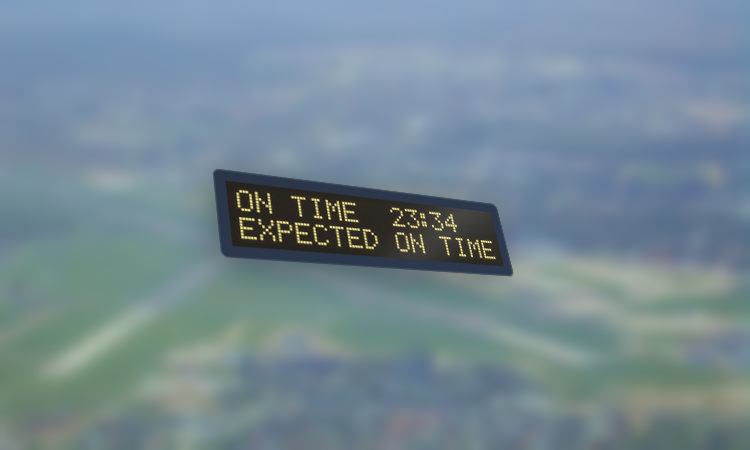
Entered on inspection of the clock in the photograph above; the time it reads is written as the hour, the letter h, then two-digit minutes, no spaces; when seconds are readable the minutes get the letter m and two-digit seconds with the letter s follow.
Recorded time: 23h34
